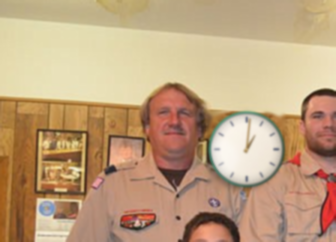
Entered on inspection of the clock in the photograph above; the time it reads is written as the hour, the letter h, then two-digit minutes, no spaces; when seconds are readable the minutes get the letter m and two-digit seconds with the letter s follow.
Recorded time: 1h01
